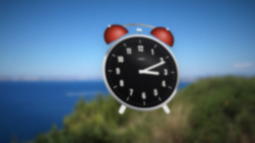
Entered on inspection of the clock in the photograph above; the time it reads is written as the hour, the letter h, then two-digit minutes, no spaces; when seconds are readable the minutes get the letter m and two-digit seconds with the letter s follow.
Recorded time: 3h11
